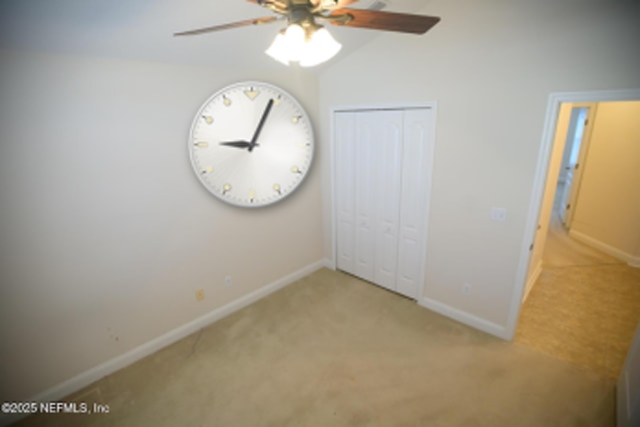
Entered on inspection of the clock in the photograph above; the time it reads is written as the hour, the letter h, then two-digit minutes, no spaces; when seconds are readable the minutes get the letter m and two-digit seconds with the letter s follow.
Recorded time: 9h04
